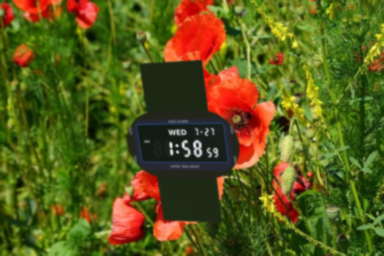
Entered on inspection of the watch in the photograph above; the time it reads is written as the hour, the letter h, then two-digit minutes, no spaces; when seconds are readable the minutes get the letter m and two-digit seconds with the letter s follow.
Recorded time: 1h58
